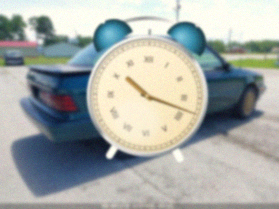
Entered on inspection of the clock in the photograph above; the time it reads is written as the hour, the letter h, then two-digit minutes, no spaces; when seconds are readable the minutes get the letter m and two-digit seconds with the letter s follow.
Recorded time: 10h18
